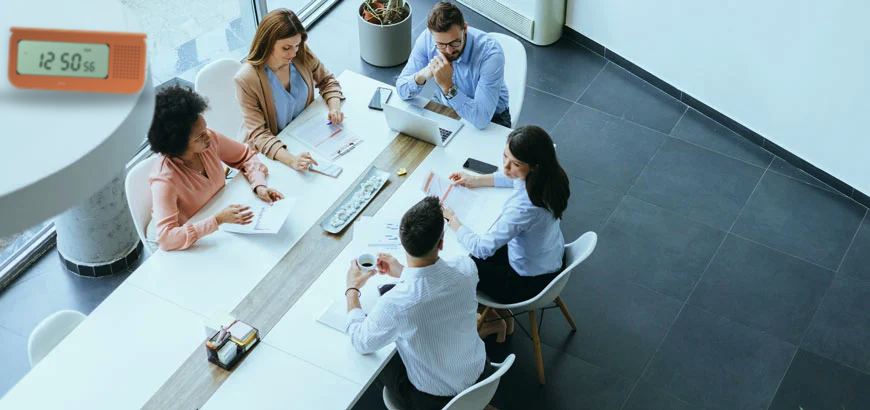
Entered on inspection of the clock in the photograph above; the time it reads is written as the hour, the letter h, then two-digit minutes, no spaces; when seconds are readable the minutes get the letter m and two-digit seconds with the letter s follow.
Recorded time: 12h50
